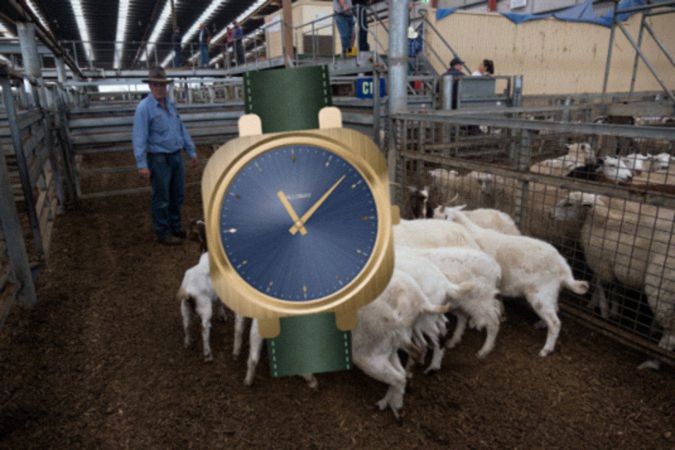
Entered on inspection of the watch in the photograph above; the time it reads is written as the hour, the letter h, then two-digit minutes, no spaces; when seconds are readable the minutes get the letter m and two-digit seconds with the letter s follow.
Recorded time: 11h08
